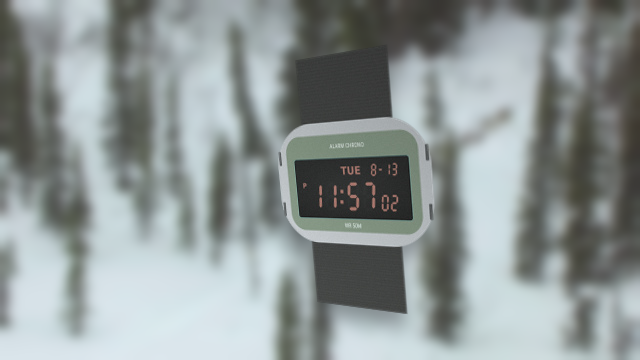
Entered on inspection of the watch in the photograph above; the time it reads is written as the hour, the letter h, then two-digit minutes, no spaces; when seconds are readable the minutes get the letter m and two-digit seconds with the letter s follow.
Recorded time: 11h57m02s
